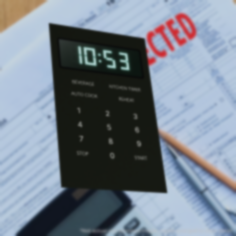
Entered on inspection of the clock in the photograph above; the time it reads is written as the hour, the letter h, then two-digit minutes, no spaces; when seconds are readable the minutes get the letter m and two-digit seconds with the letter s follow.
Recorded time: 10h53
